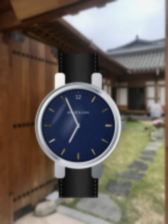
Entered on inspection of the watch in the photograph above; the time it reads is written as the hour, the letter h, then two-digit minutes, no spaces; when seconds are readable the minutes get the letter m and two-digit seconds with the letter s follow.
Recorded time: 6h56
